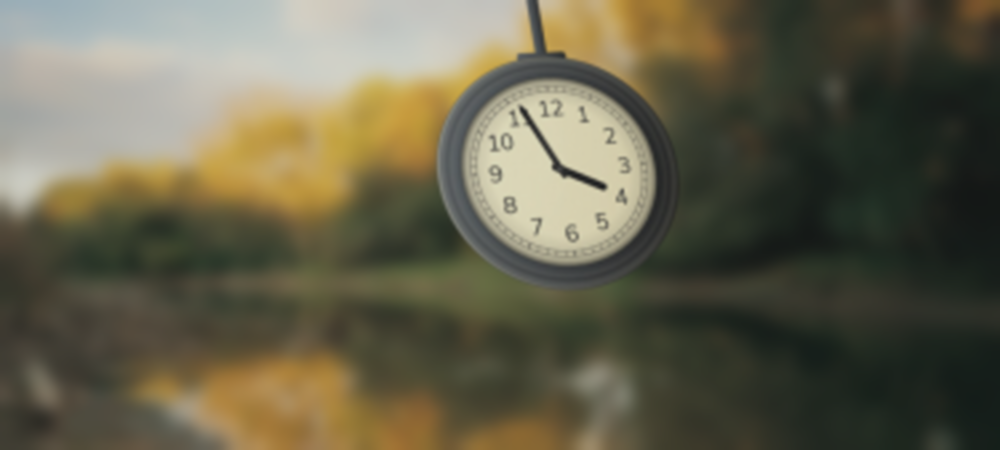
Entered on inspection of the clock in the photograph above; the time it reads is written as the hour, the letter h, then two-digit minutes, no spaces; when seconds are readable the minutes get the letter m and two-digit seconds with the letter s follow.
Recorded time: 3h56
